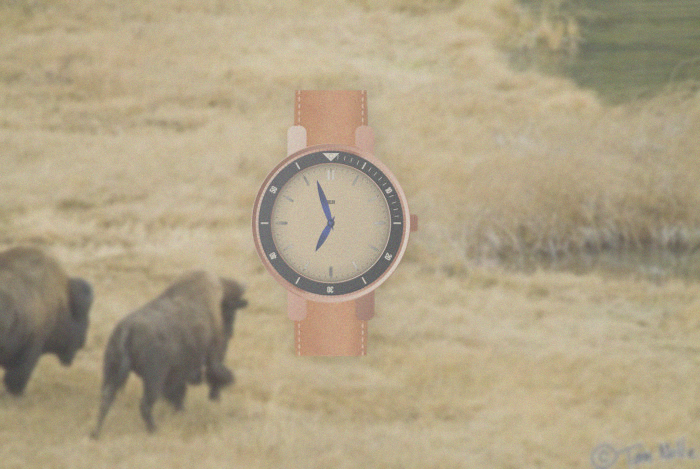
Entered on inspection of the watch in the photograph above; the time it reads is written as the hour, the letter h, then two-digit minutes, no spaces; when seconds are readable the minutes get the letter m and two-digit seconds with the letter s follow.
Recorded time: 6h57
